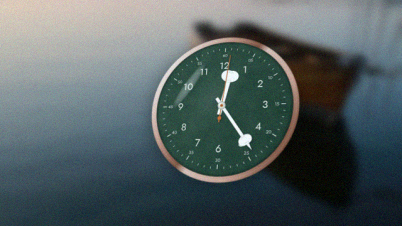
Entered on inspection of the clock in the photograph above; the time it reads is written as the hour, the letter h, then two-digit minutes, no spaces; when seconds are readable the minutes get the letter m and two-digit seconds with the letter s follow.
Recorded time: 12h24m01s
